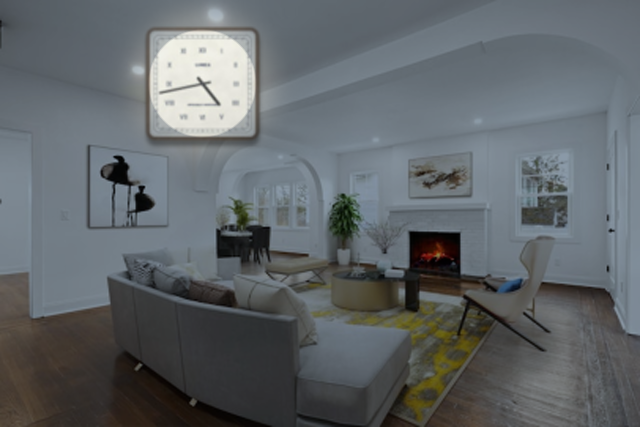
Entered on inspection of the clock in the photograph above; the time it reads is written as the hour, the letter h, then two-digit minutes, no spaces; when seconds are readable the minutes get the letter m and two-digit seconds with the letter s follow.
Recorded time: 4h43
